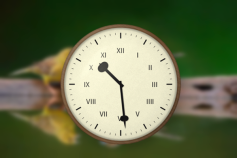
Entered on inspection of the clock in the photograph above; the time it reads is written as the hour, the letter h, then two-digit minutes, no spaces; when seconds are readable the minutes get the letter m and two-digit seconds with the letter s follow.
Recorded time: 10h29
